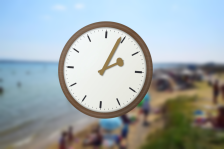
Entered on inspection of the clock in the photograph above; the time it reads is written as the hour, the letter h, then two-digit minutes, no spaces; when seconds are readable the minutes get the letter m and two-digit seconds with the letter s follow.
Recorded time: 2h04
